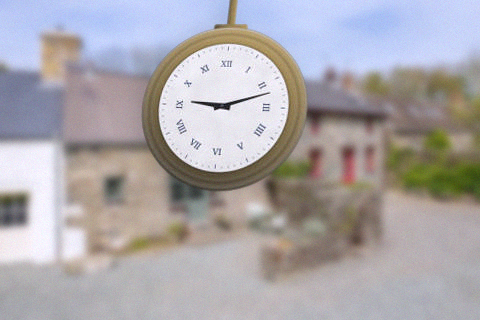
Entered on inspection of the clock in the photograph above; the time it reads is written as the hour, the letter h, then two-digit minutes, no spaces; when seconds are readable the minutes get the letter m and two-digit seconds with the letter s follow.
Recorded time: 9h12
